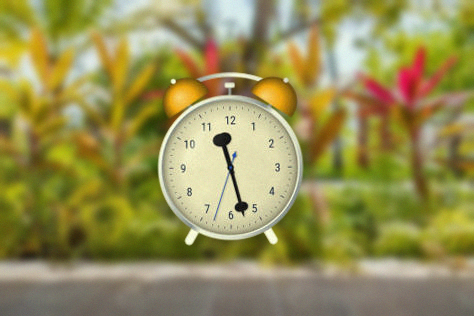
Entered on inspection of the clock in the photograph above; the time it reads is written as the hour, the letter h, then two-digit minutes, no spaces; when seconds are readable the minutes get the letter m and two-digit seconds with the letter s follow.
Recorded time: 11h27m33s
